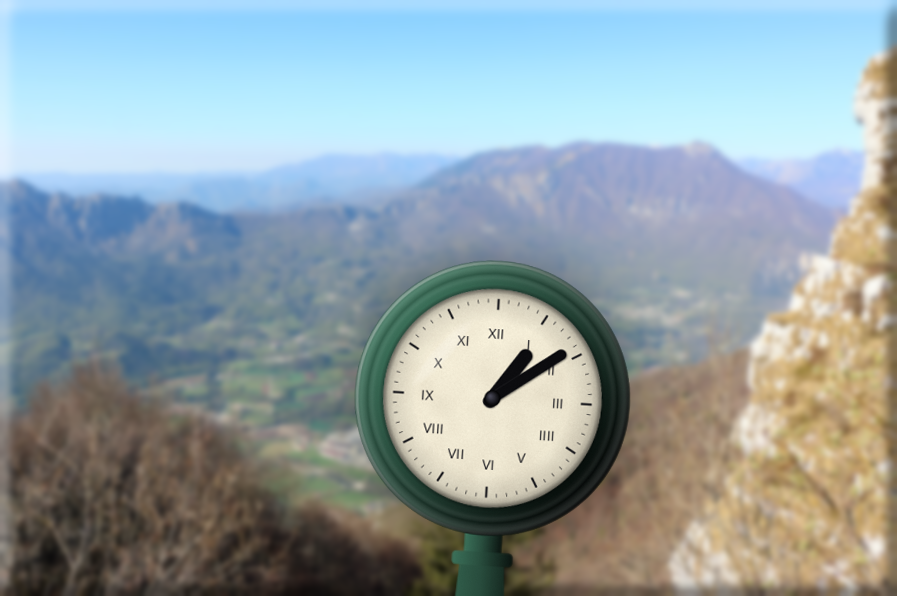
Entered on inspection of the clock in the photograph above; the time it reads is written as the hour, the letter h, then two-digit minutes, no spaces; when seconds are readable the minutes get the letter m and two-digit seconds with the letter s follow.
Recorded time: 1h09
